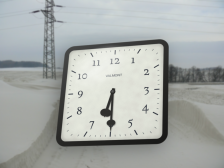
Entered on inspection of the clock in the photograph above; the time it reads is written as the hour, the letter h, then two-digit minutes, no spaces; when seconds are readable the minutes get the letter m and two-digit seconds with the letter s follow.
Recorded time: 6h30
